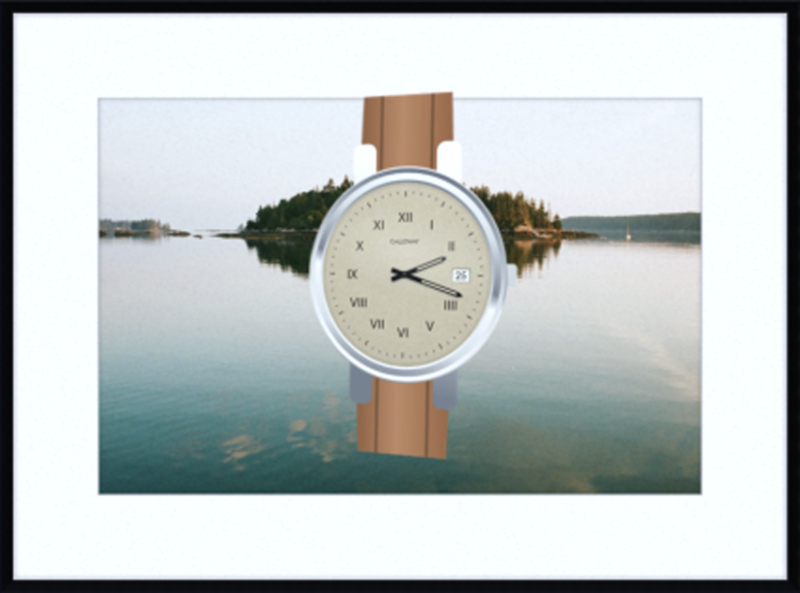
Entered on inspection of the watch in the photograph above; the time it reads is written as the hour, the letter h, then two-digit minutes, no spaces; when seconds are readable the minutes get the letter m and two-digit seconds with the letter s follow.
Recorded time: 2h18
